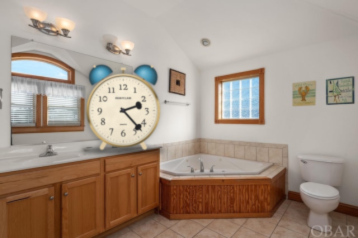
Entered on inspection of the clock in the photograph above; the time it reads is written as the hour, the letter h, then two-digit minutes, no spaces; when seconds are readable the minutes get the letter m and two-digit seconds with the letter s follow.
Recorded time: 2h23
